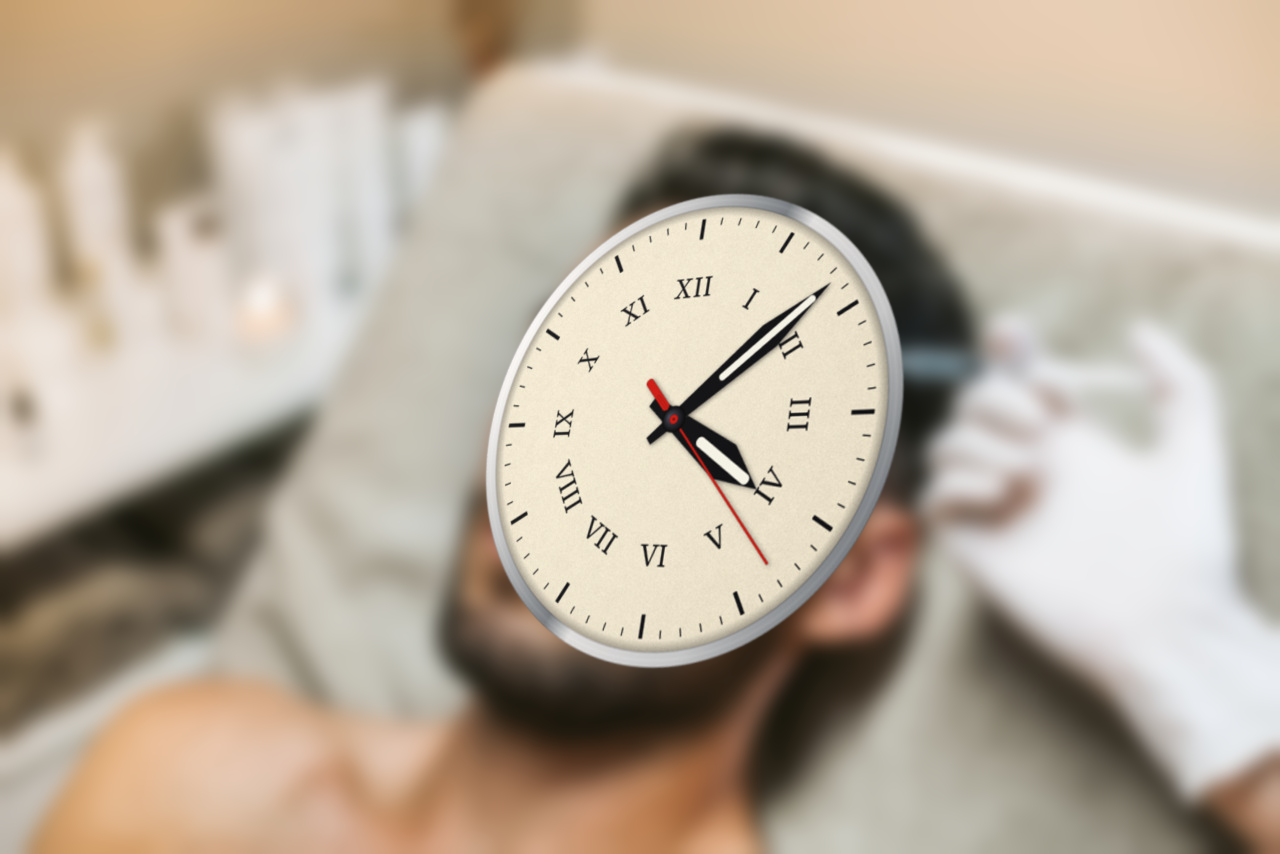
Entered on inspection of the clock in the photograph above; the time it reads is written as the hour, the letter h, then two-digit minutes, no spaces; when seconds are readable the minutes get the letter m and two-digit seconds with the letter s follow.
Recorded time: 4h08m23s
